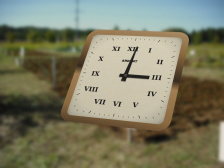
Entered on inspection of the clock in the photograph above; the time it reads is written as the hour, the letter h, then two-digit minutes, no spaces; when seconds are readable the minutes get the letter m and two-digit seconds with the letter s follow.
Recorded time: 3h01
